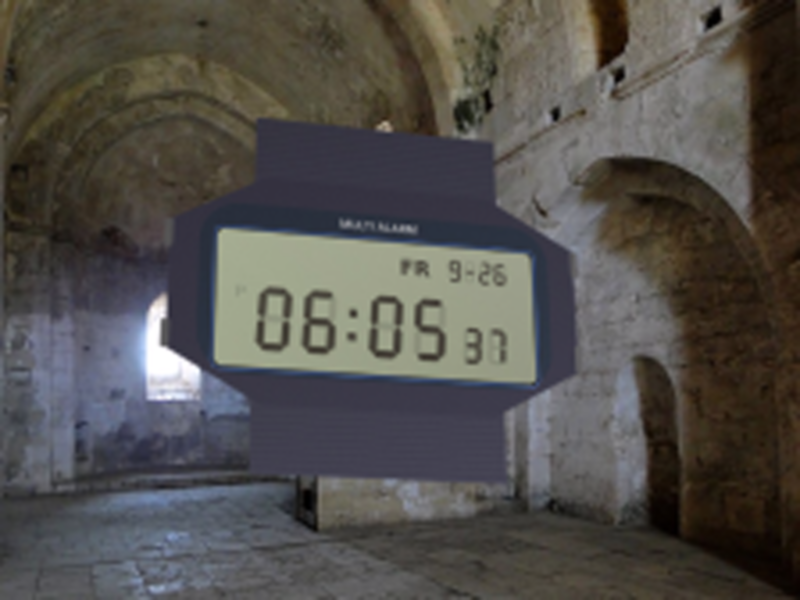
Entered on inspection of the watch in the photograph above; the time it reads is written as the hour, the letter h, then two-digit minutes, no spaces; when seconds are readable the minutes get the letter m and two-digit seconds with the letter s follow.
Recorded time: 6h05m37s
